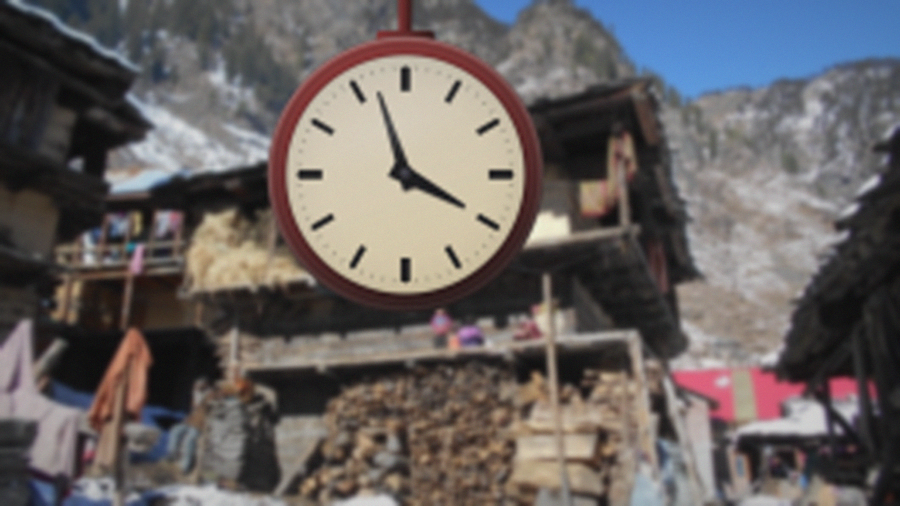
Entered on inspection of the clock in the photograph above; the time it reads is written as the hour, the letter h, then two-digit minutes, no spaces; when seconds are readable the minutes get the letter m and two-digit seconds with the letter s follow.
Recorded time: 3h57
